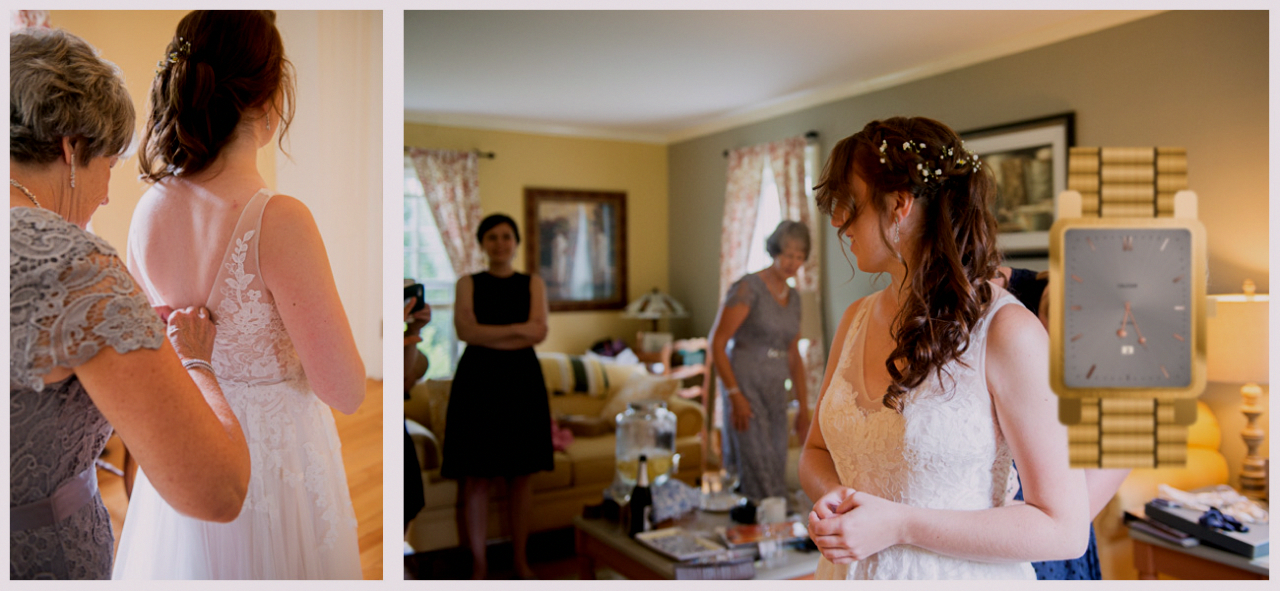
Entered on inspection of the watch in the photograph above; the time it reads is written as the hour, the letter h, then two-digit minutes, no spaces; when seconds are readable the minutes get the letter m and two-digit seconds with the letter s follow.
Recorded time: 6h26
